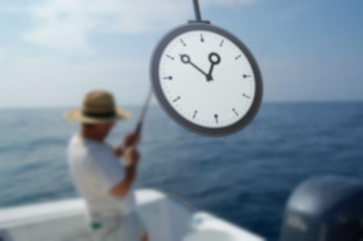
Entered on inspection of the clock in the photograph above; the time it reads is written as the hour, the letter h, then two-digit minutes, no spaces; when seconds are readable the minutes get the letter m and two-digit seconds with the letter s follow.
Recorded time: 12h52
